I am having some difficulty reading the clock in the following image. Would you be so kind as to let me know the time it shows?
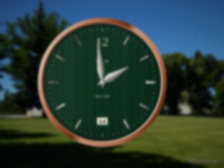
1:59
